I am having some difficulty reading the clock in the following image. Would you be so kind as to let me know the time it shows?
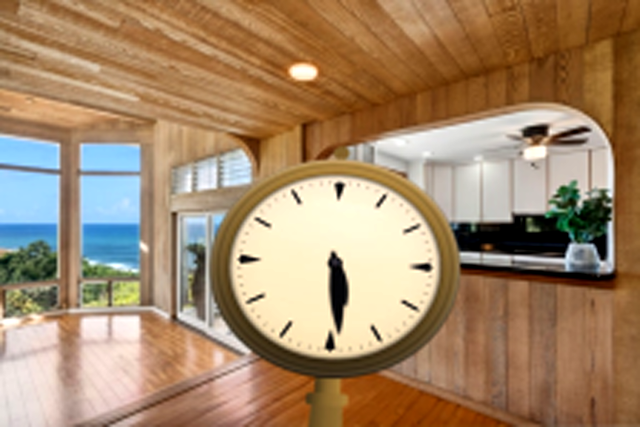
5:29
